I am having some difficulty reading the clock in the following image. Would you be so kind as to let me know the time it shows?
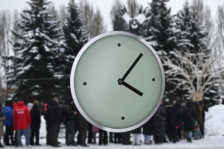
4:07
